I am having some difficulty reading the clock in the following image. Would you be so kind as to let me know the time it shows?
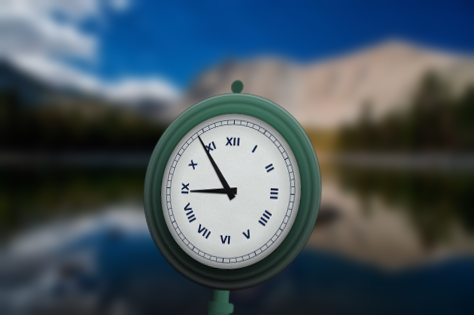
8:54
